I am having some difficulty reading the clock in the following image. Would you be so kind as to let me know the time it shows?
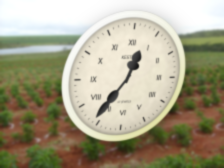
12:36
